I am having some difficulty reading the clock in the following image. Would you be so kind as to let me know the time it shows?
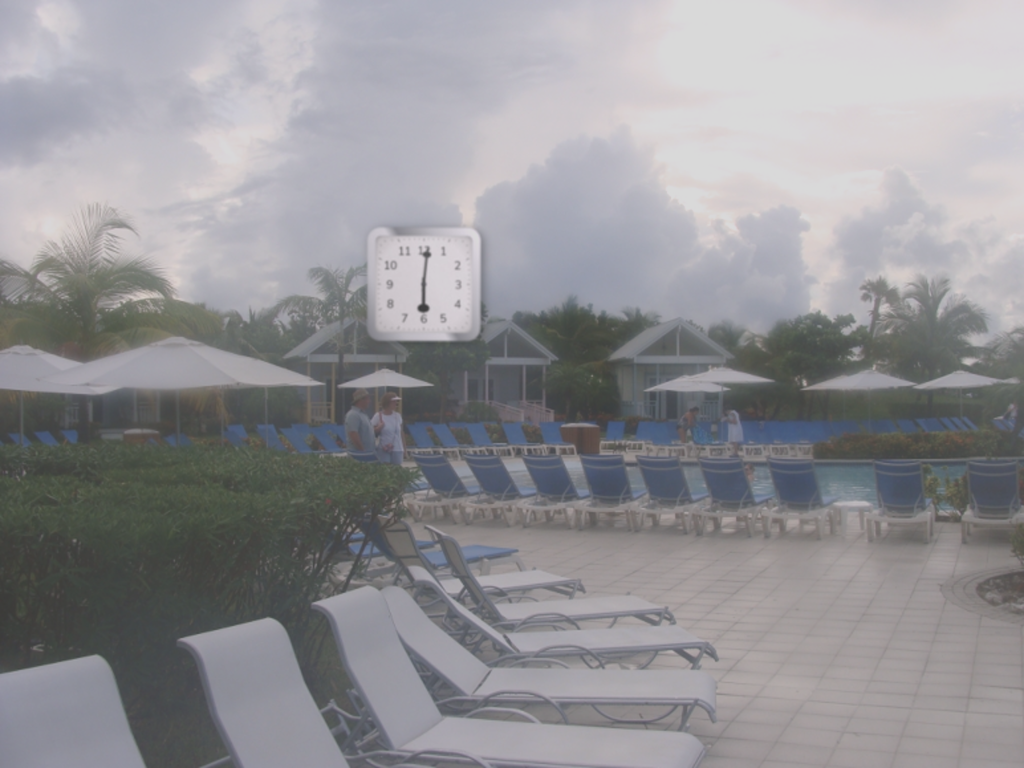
6:01
